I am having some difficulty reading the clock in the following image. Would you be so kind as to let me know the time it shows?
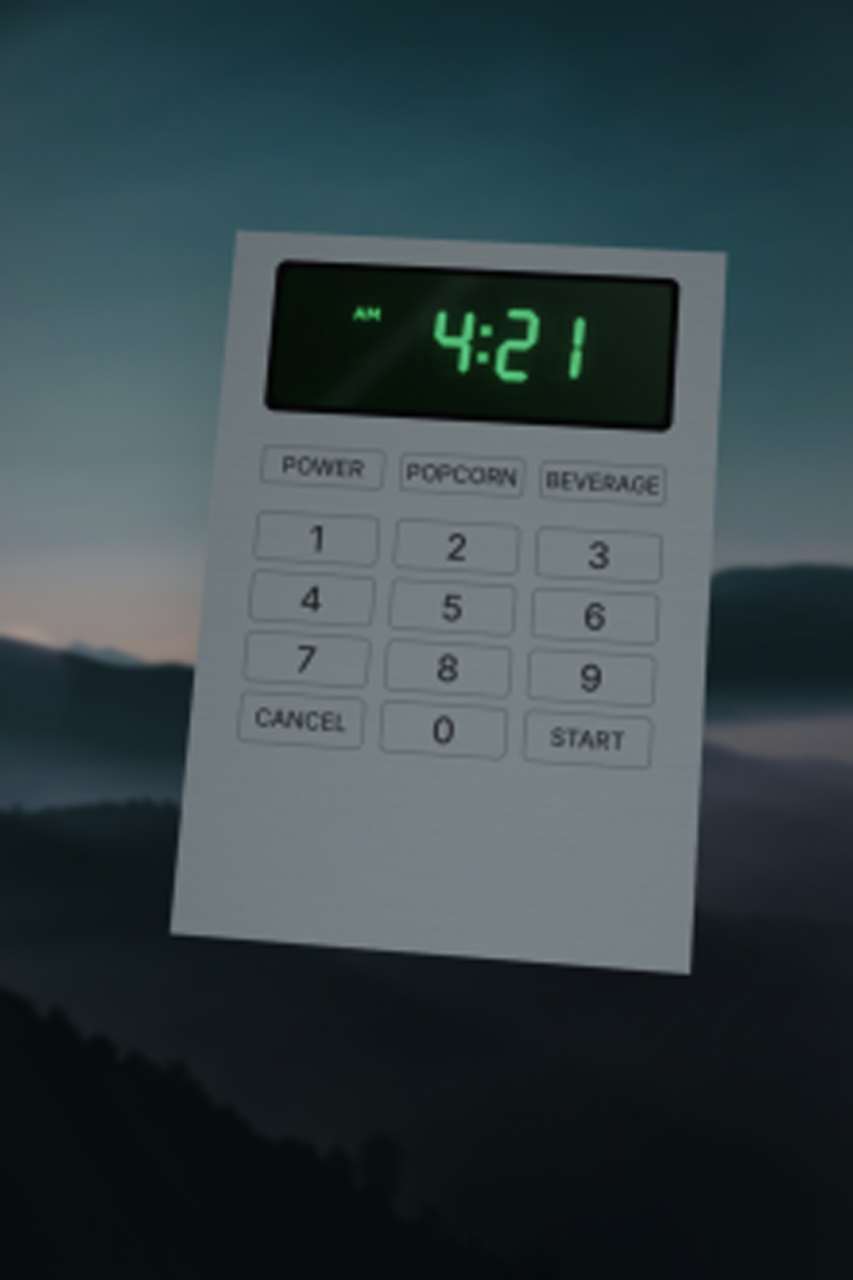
4:21
